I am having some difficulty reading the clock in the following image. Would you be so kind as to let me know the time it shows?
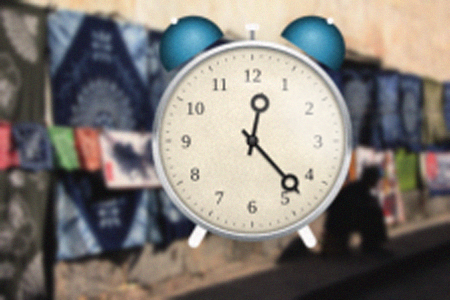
12:23
